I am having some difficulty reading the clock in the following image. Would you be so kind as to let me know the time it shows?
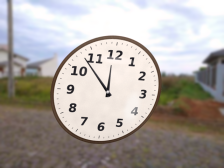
11:53
